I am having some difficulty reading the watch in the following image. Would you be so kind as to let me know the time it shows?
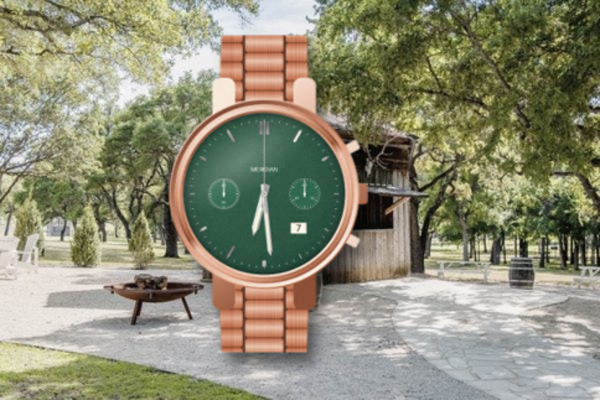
6:29
